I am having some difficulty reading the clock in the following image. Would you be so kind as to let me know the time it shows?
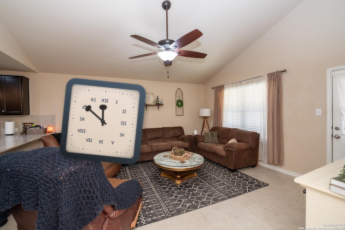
11:51
